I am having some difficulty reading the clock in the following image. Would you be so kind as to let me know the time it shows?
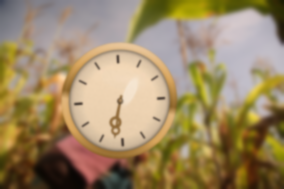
6:32
